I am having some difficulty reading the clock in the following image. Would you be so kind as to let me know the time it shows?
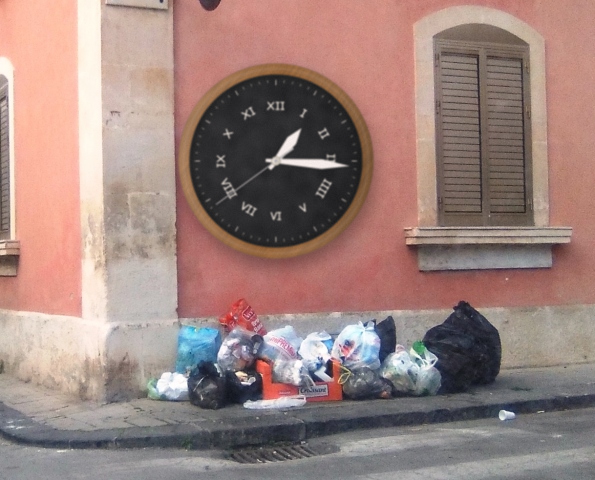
1:15:39
